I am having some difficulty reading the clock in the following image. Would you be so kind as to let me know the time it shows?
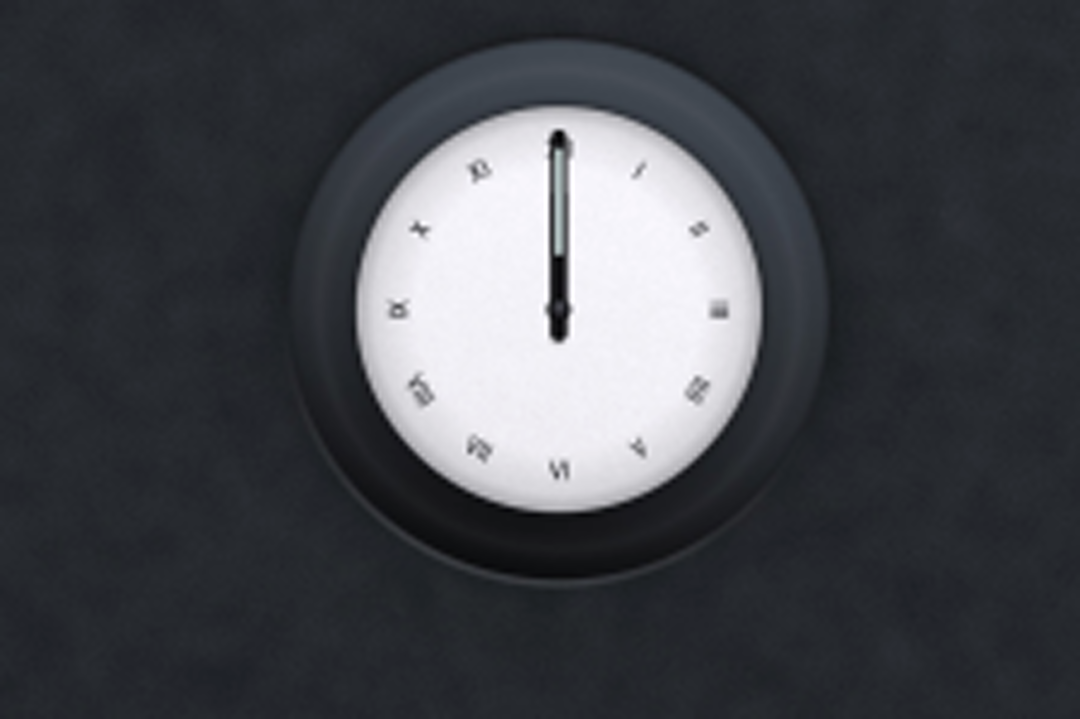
12:00
